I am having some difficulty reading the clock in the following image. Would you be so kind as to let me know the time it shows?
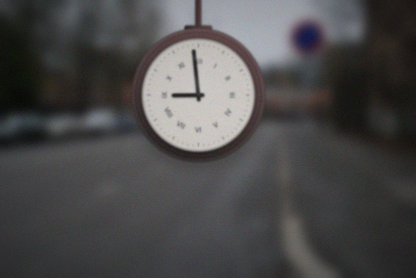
8:59
